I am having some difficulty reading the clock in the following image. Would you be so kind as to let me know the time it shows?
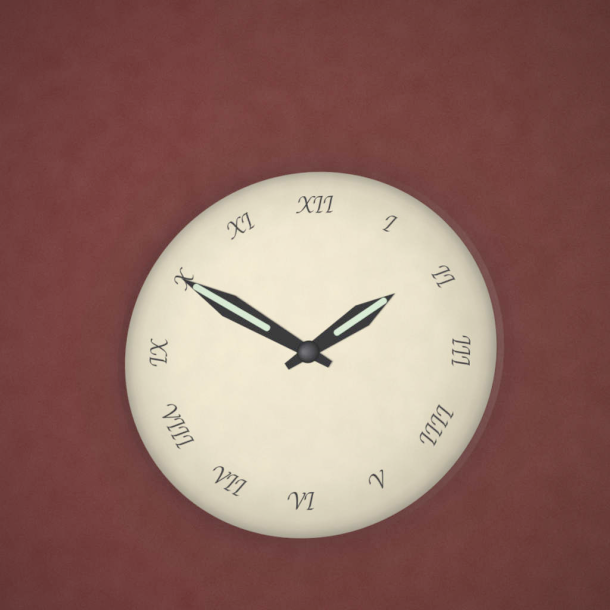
1:50
